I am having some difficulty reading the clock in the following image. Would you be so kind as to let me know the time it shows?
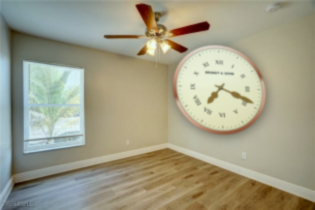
7:19
